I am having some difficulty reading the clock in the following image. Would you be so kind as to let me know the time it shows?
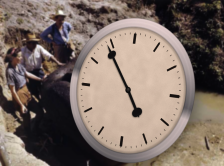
4:54
